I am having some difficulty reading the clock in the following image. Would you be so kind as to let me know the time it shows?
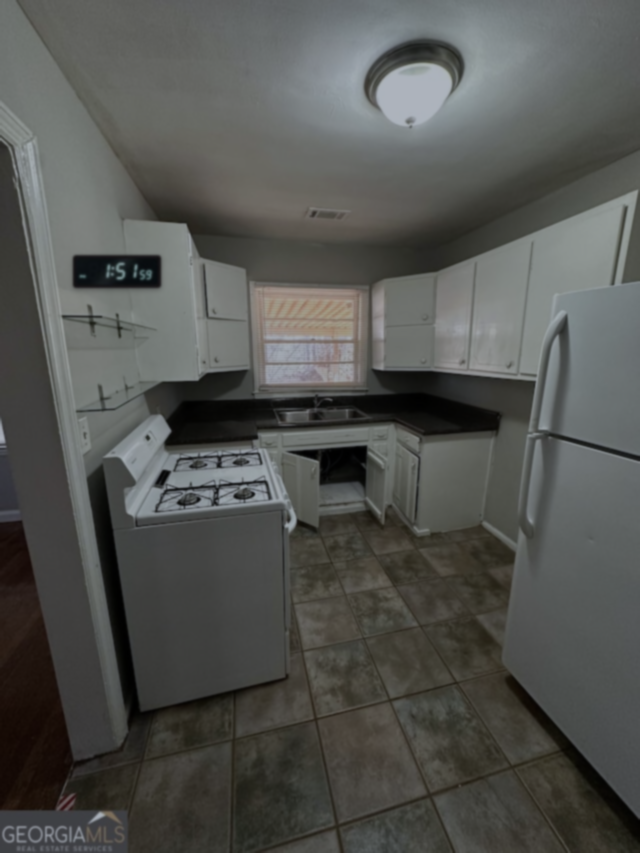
1:51
